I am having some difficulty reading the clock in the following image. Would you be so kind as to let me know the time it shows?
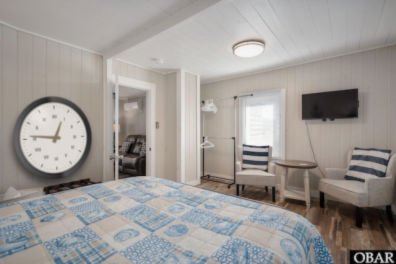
12:46
